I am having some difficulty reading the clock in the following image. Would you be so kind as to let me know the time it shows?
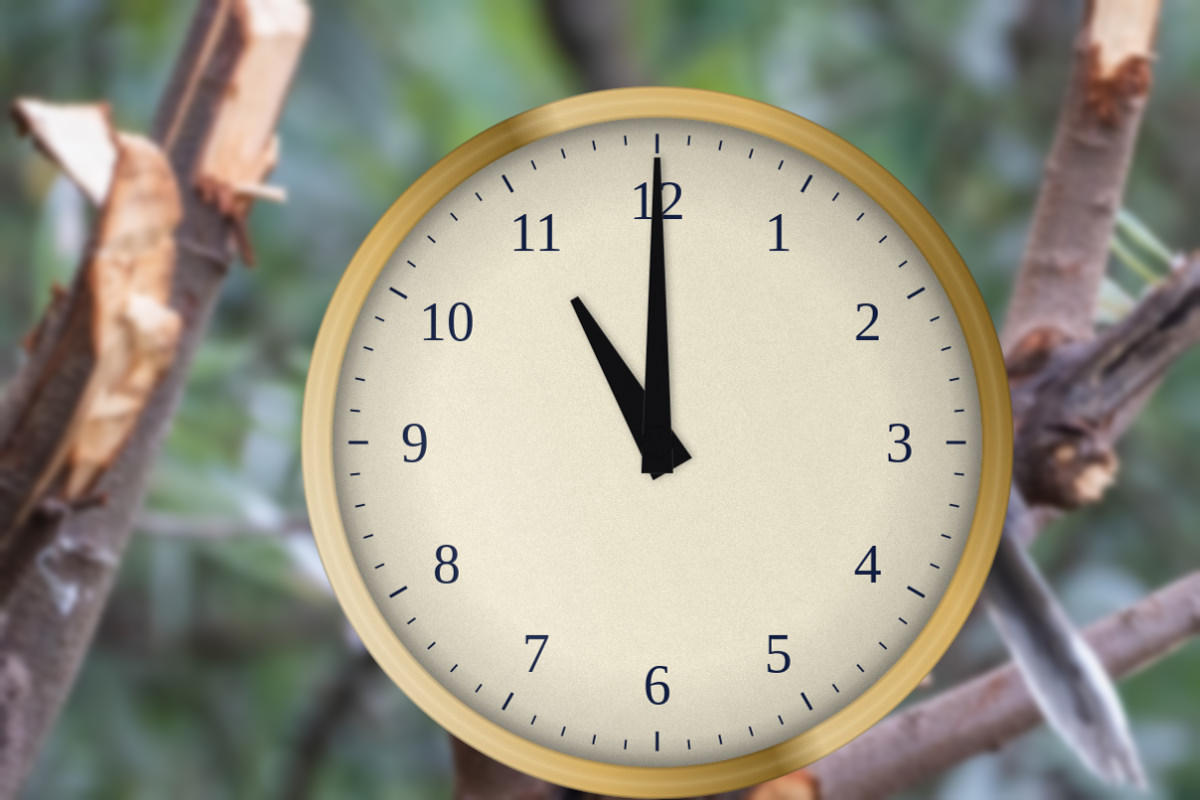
11:00
